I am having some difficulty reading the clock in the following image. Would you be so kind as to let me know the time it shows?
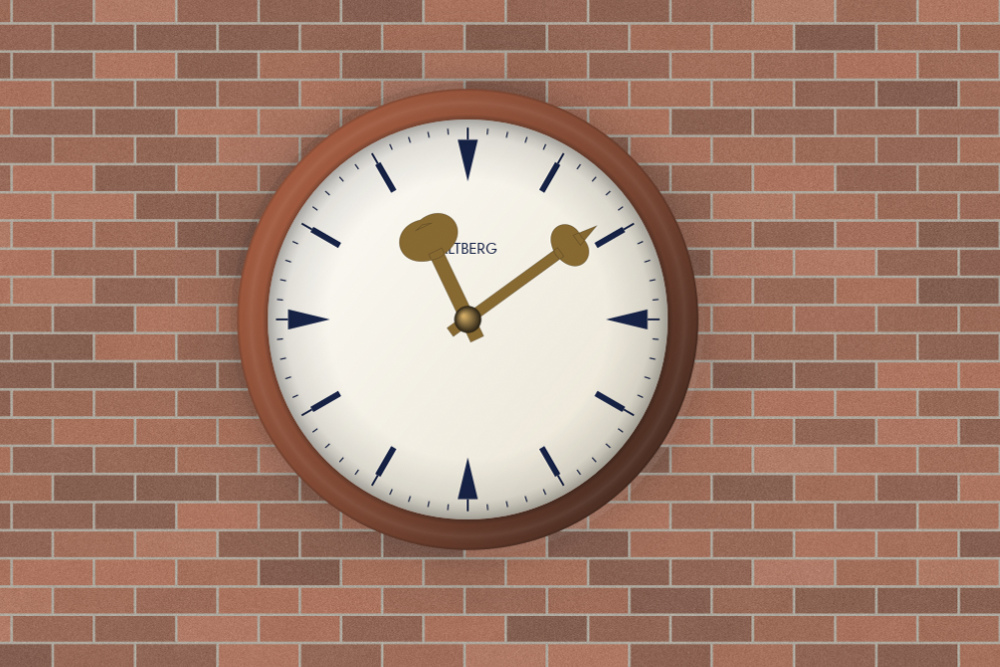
11:09
